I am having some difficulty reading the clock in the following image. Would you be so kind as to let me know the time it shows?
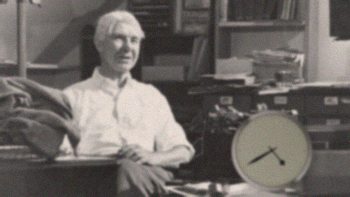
4:40
